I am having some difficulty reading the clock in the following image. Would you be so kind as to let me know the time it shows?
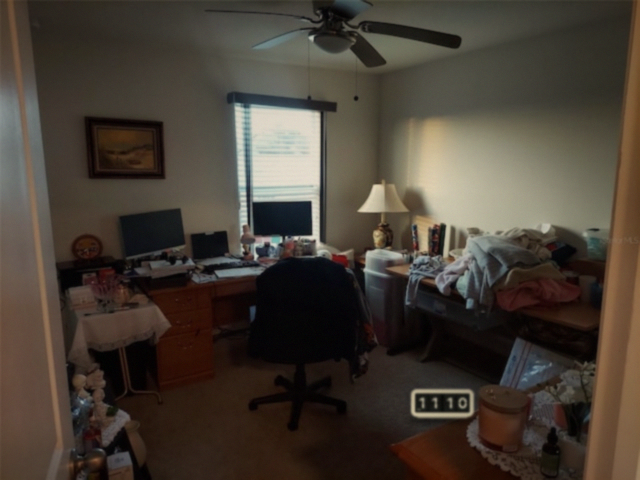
11:10
